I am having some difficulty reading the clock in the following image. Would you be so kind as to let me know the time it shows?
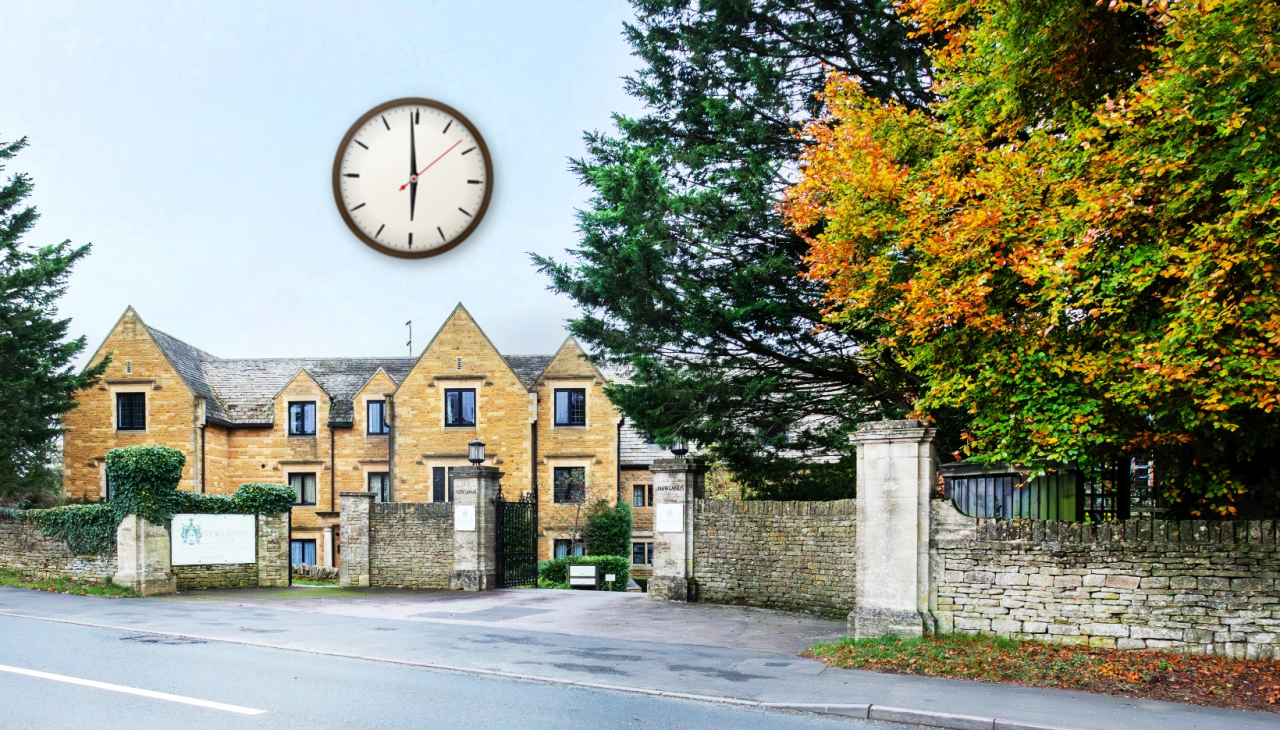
5:59:08
